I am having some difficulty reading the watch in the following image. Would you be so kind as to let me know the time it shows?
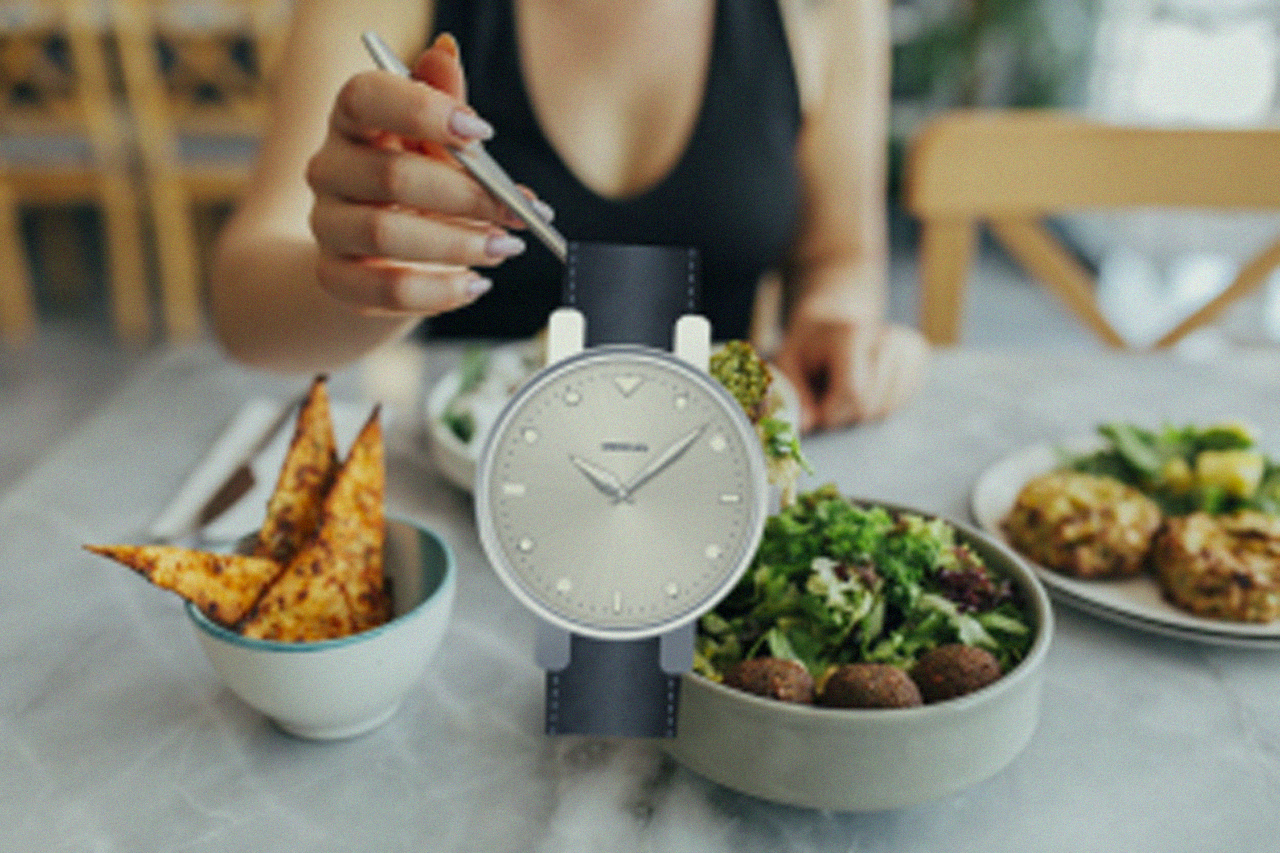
10:08
